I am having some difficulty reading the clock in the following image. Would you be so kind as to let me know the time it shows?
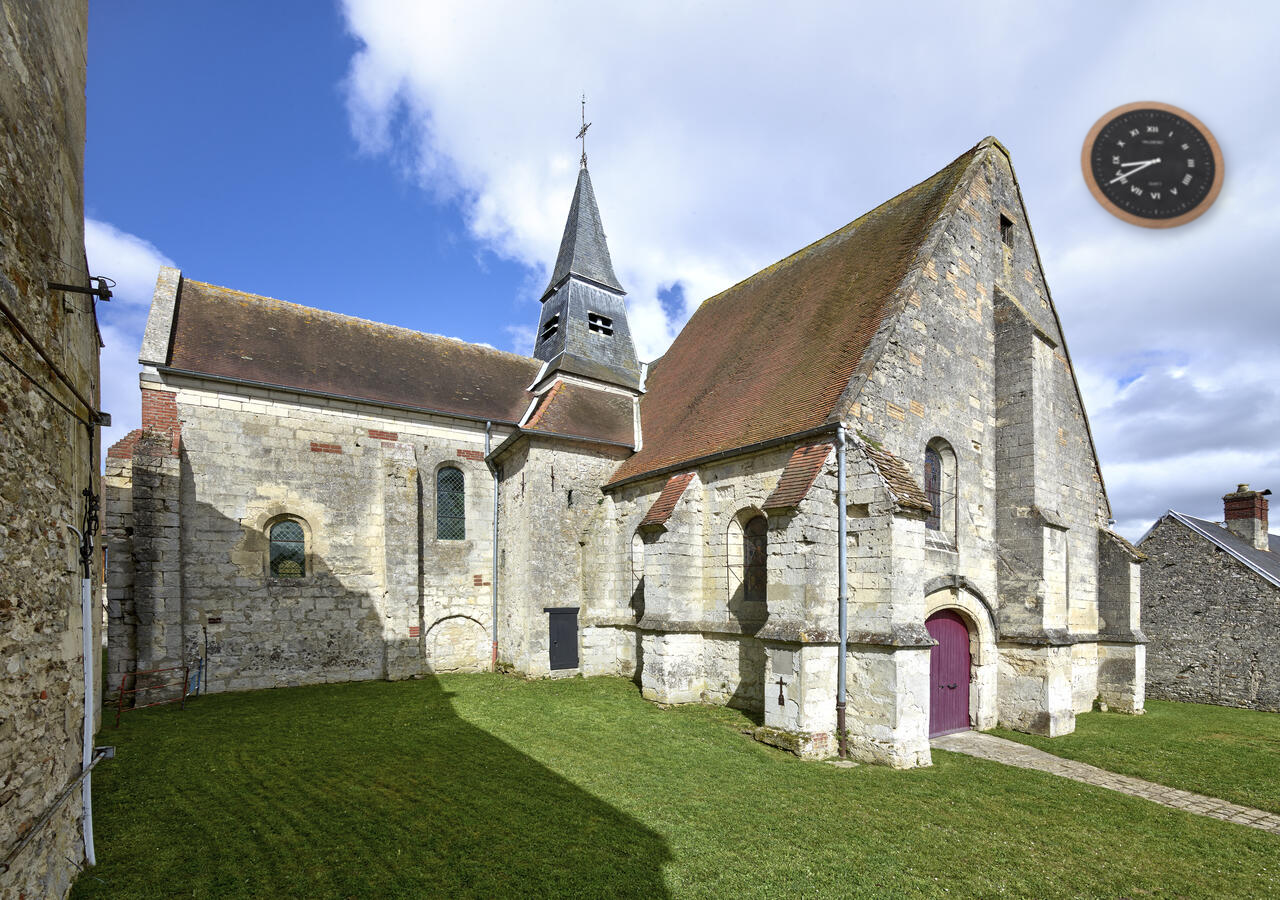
8:40
